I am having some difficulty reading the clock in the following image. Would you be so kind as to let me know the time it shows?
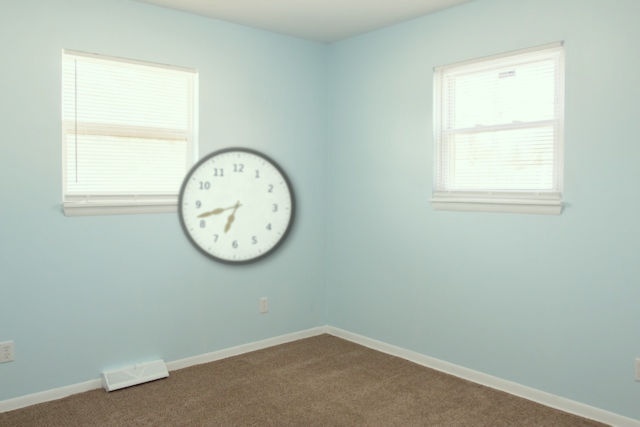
6:42
